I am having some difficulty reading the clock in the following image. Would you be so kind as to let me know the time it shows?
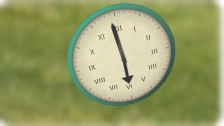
5:59
